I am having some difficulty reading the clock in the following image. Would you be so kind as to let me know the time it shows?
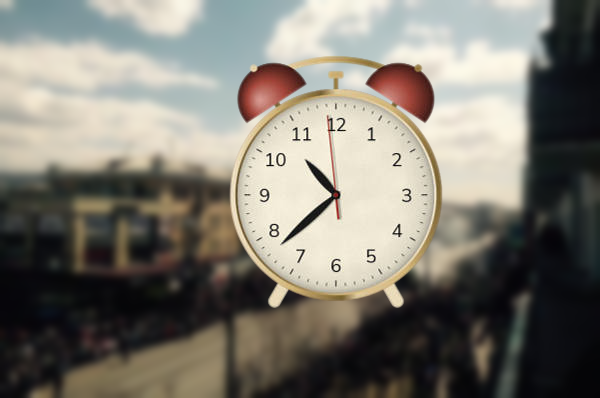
10:37:59
